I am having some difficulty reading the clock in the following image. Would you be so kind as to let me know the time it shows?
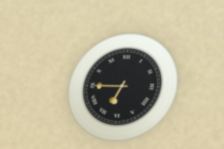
6:45
